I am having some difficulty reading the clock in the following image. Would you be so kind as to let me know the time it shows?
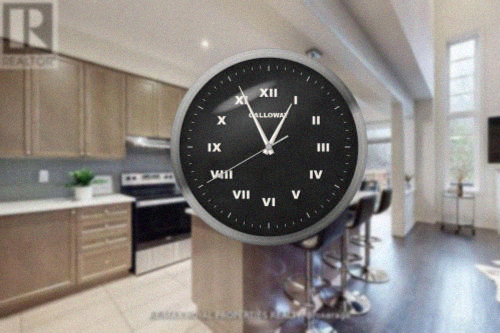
12:55:40
